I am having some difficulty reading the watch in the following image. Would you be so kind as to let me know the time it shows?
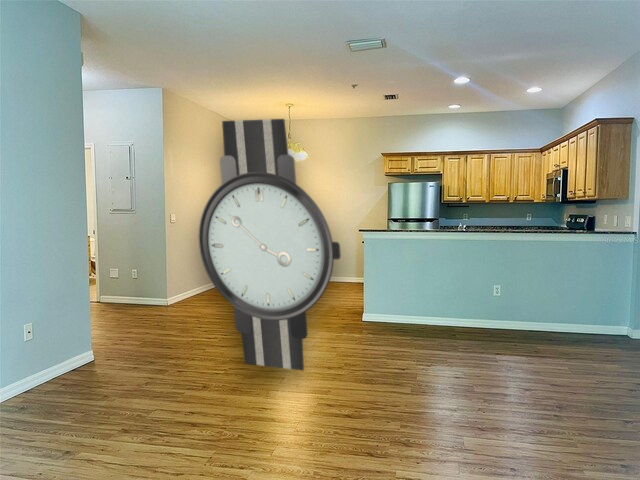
3:52
